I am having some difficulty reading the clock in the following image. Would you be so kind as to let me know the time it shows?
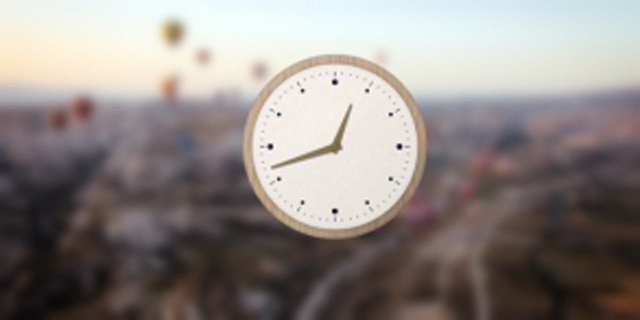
12:42
